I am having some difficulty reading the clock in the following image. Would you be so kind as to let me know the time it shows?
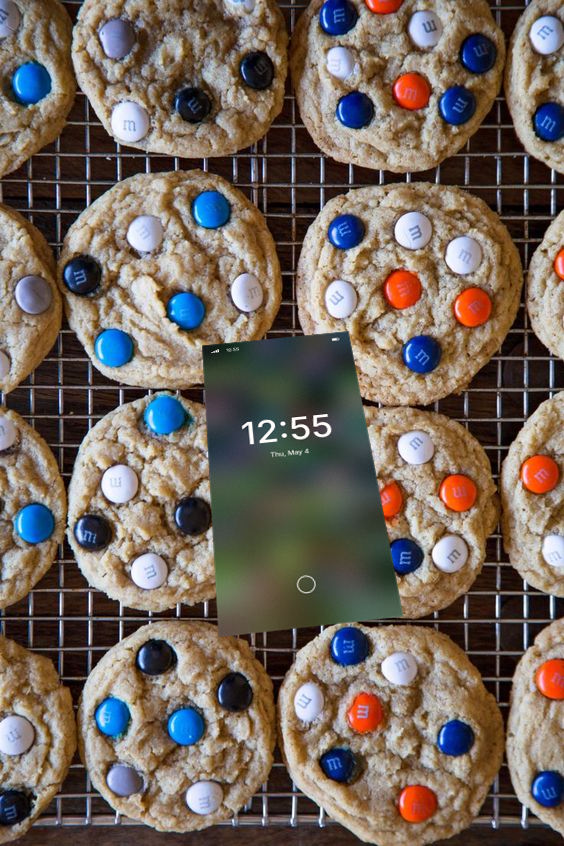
12:55
